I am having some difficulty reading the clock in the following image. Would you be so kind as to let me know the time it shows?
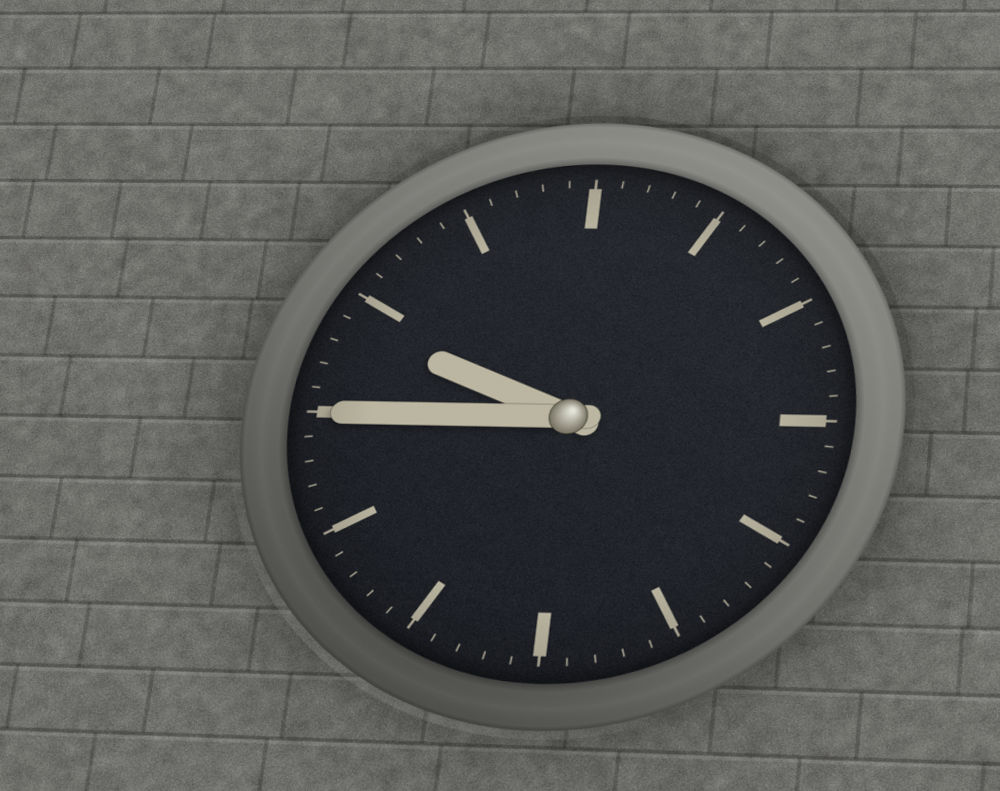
9:45
